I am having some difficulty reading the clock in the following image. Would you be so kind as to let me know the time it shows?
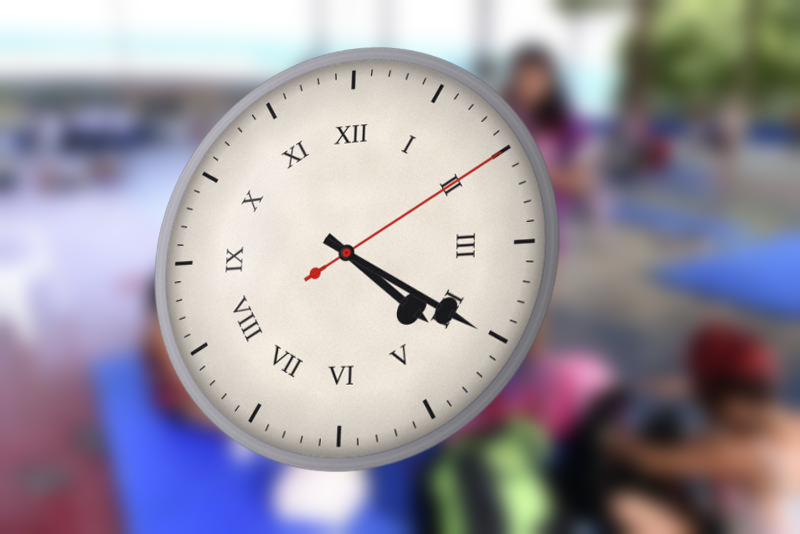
4:20:10
